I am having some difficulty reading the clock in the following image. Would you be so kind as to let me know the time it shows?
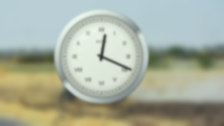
12:19
